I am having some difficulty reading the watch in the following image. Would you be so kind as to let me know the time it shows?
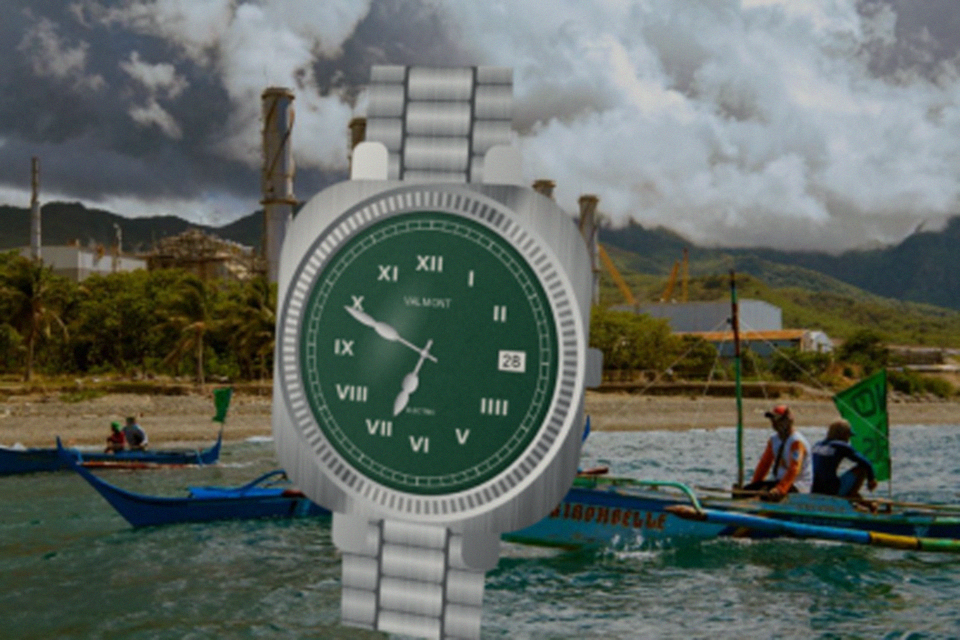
6:49
